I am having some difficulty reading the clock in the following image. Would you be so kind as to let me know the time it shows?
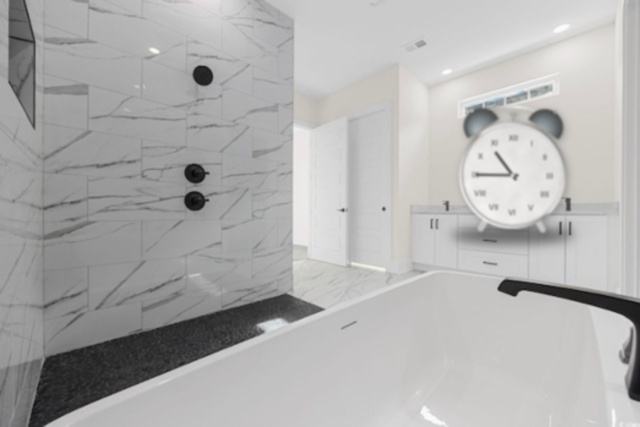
10:45
